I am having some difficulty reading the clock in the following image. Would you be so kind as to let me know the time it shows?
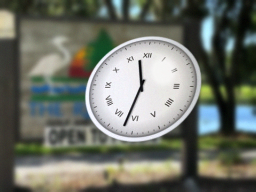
11:32
